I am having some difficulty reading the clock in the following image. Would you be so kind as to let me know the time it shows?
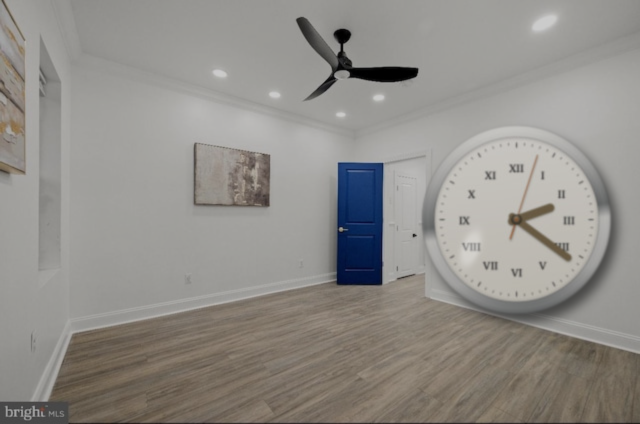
2:21:03
